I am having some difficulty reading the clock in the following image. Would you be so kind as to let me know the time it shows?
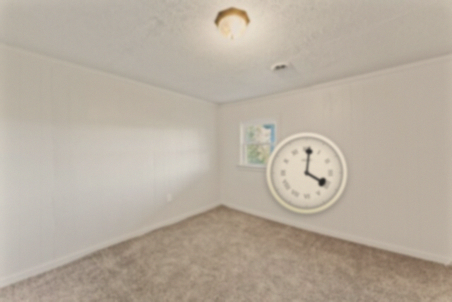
4:01
